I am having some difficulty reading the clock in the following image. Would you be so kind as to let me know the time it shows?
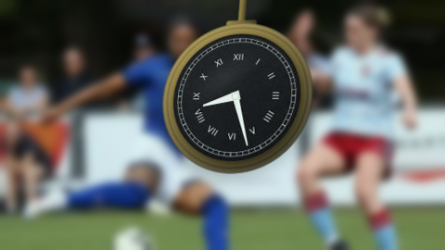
8:27
